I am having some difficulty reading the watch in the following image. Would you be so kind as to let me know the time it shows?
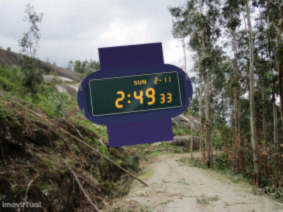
2:49:33
